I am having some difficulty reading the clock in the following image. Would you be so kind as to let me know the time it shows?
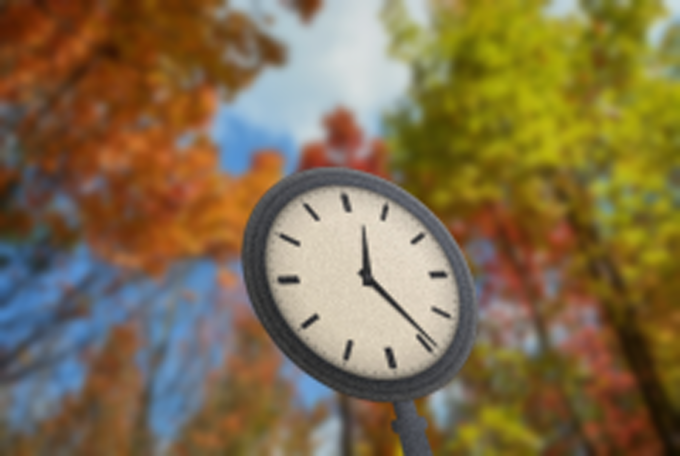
12:24
